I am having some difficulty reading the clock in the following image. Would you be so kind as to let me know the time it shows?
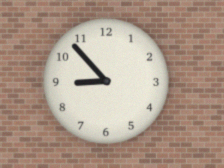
8:53
